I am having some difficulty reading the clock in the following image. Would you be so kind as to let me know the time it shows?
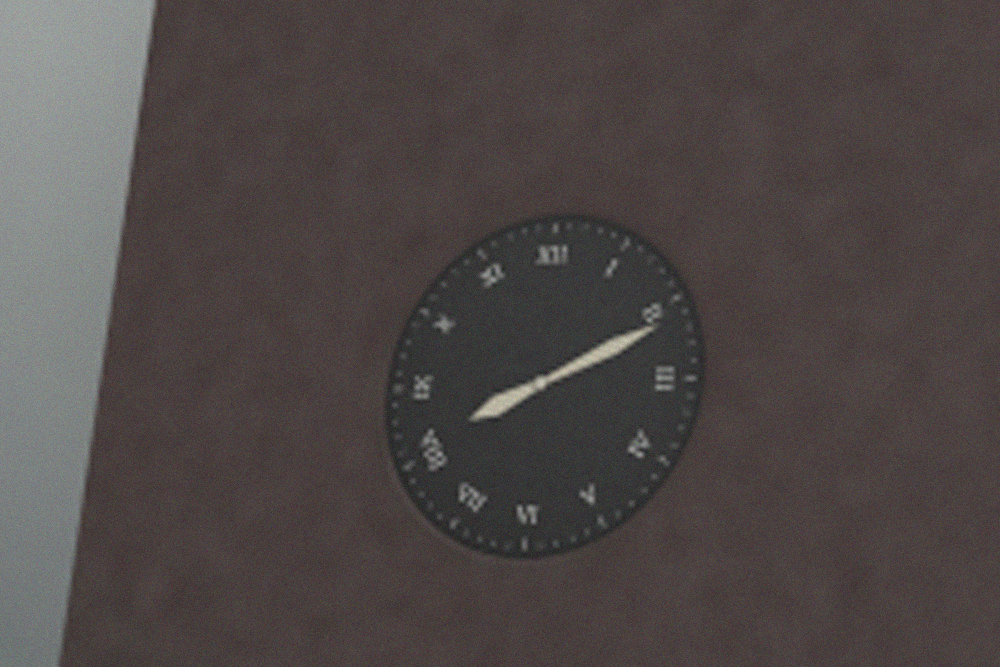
8:11
